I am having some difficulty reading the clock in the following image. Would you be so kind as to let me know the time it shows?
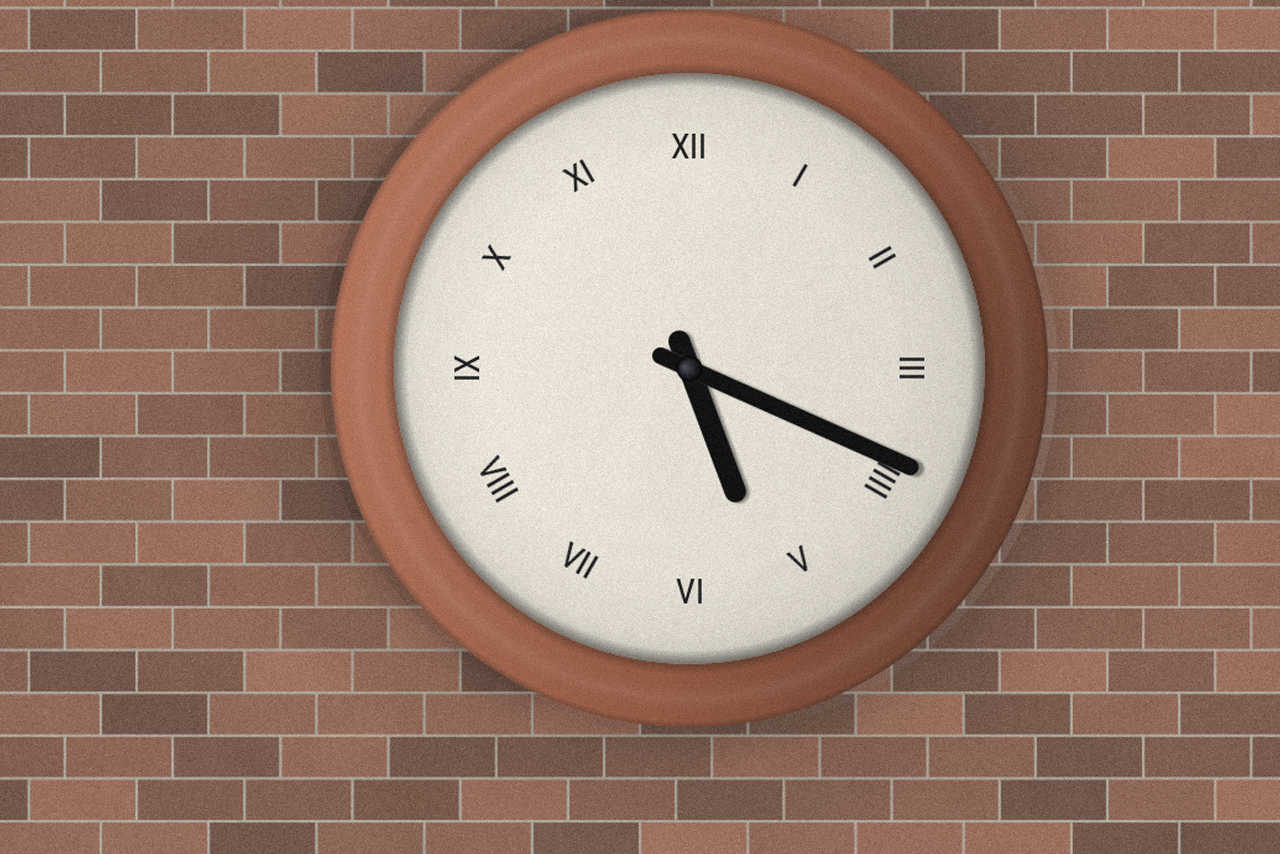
5:19
